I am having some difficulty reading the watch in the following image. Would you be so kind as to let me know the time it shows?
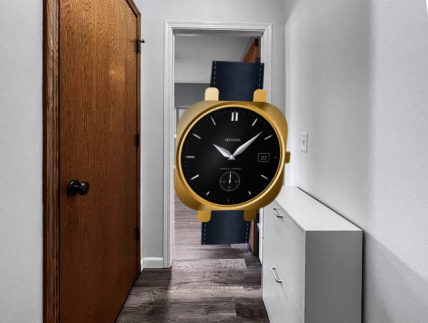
10:08
